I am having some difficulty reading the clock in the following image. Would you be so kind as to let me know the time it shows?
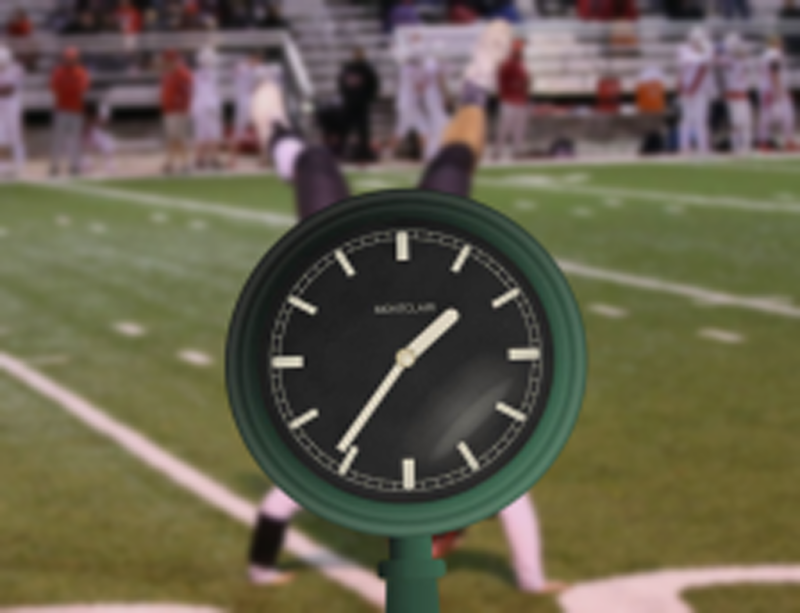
1:36
